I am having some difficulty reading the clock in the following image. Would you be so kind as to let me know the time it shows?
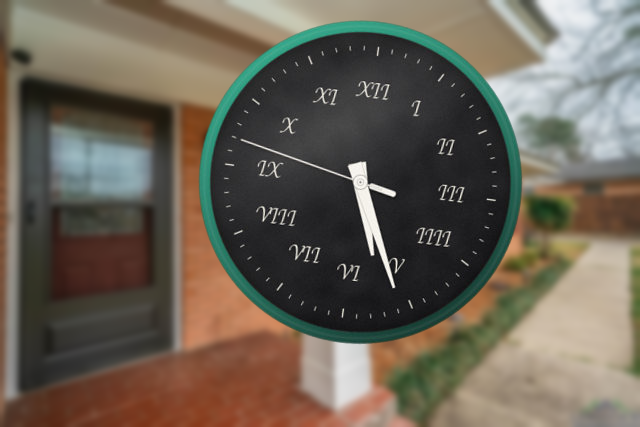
5:25:47
